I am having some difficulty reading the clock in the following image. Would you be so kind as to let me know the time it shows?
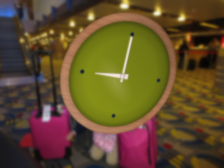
9:00
